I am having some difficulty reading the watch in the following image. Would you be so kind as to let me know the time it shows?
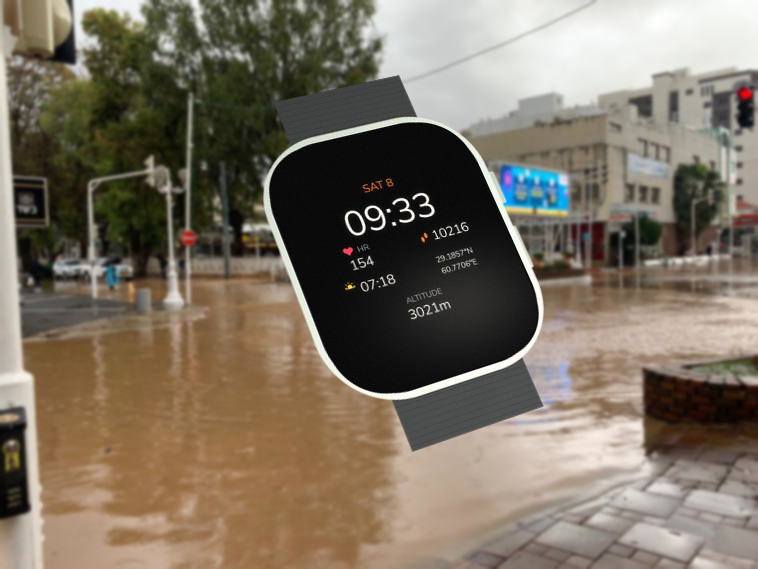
9:33
